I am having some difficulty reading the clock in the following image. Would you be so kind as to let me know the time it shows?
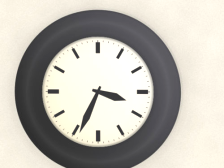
3:34
